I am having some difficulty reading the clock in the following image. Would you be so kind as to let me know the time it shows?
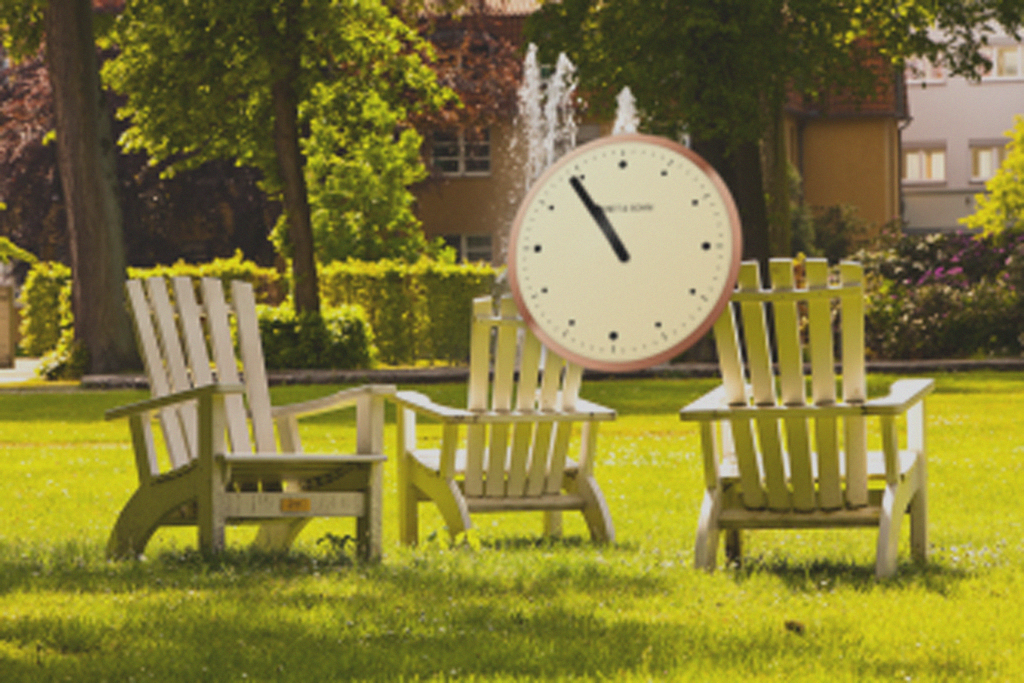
10:54
